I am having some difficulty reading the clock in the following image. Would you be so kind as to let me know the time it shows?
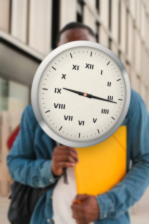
9:16
